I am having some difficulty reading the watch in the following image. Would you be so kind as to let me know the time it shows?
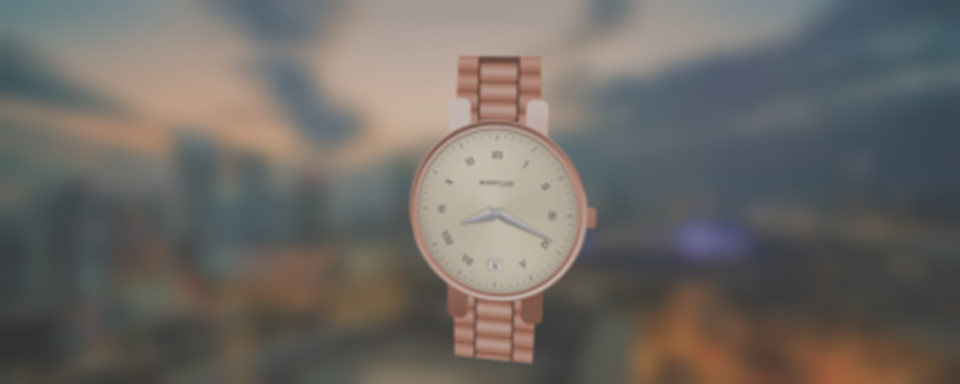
8:19
